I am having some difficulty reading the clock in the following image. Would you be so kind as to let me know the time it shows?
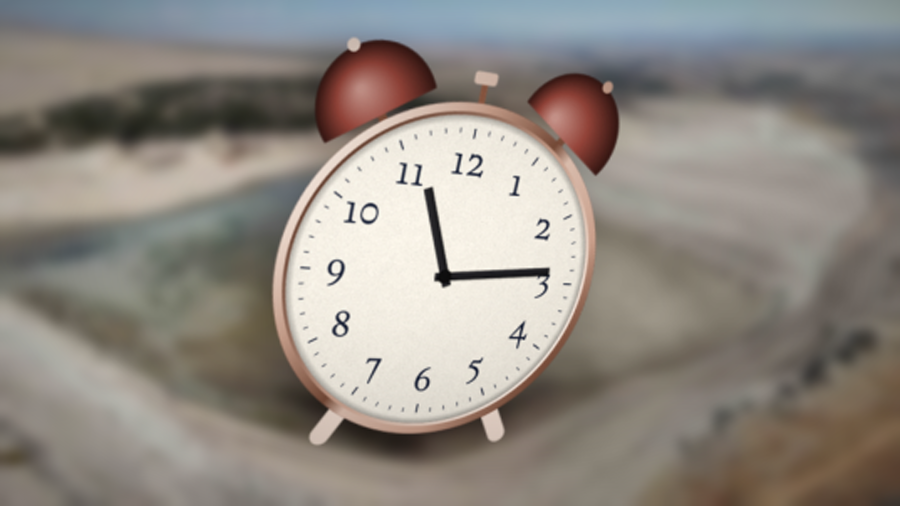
11:14
